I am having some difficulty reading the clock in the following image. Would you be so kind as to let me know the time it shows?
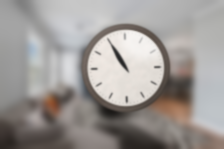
10:55
